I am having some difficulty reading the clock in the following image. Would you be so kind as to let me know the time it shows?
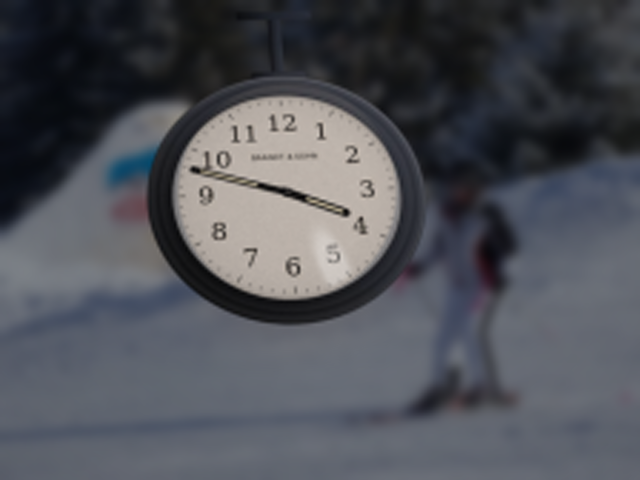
3:48
